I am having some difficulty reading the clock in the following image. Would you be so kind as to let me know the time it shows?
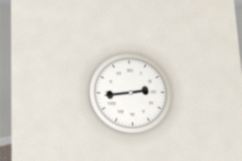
2:44
